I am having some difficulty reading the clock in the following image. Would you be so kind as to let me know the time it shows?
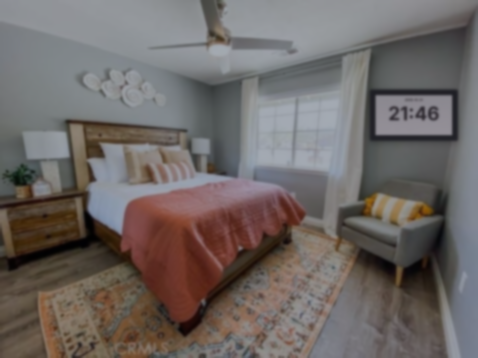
21:46
